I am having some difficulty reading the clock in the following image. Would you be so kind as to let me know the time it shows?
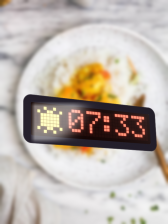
7:33
